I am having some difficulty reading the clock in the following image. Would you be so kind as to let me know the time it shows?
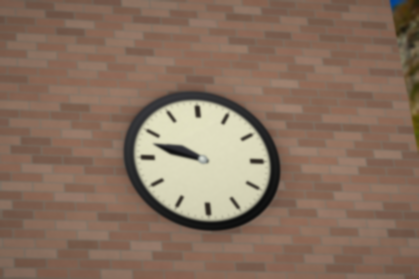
9:48
